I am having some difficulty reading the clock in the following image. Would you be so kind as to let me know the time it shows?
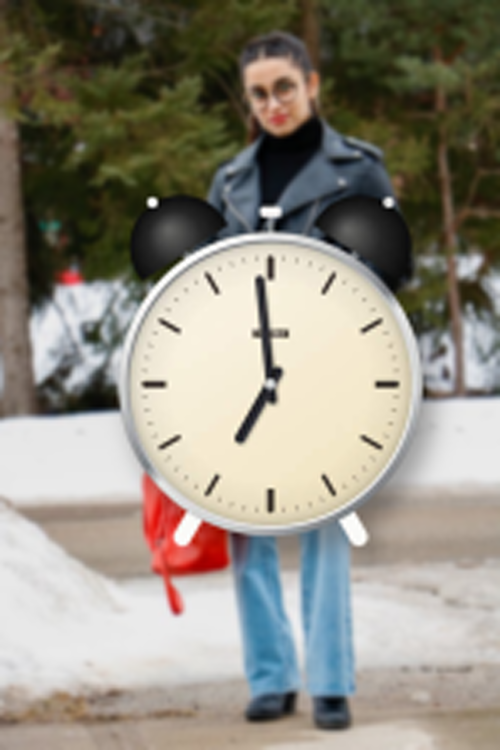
6:59
